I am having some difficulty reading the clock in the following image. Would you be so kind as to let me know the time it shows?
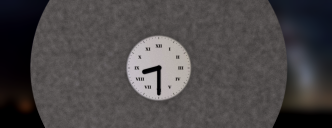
8:30
